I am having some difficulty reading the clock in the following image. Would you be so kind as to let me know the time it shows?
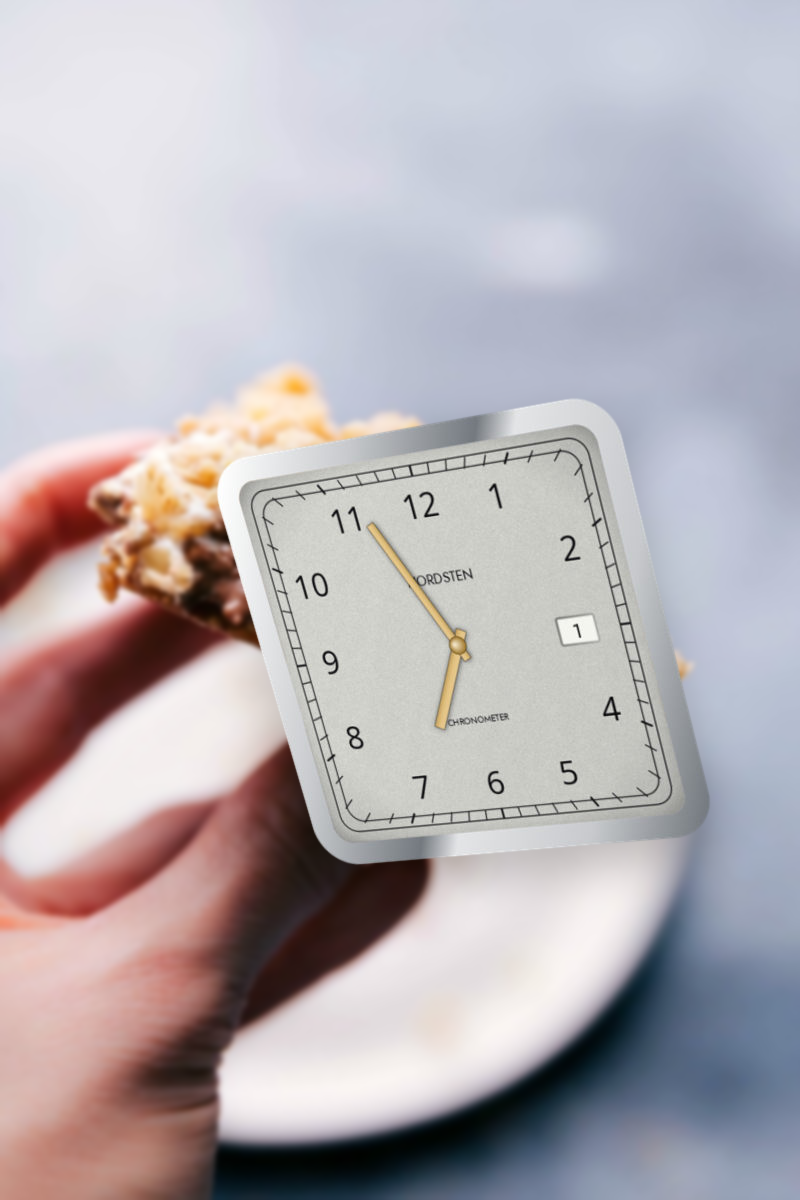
6:56
